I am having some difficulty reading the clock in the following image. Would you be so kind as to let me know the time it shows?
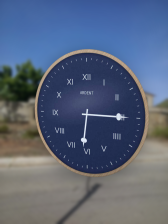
6:15
